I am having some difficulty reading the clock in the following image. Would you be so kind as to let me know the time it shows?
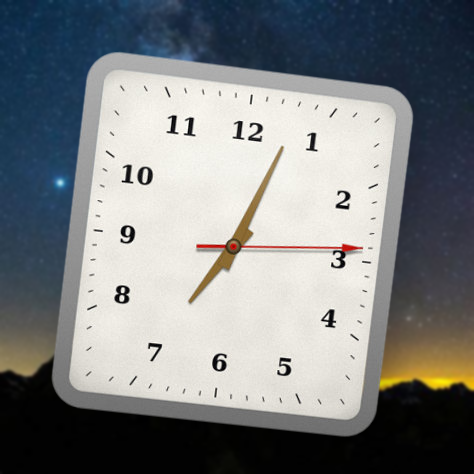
7:03:14
